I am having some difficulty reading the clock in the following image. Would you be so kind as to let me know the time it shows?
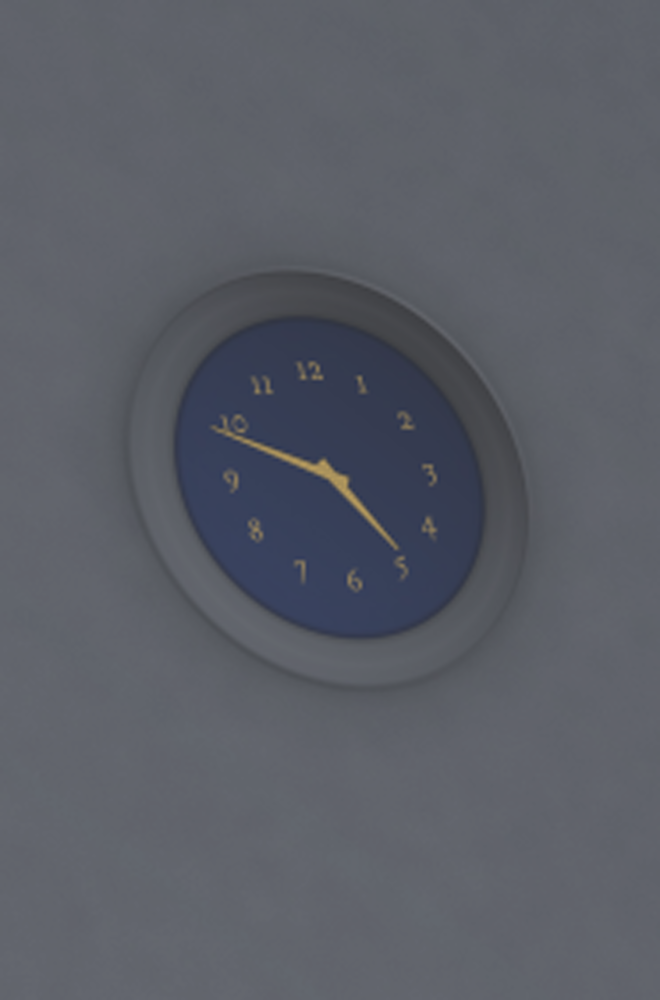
4:49
